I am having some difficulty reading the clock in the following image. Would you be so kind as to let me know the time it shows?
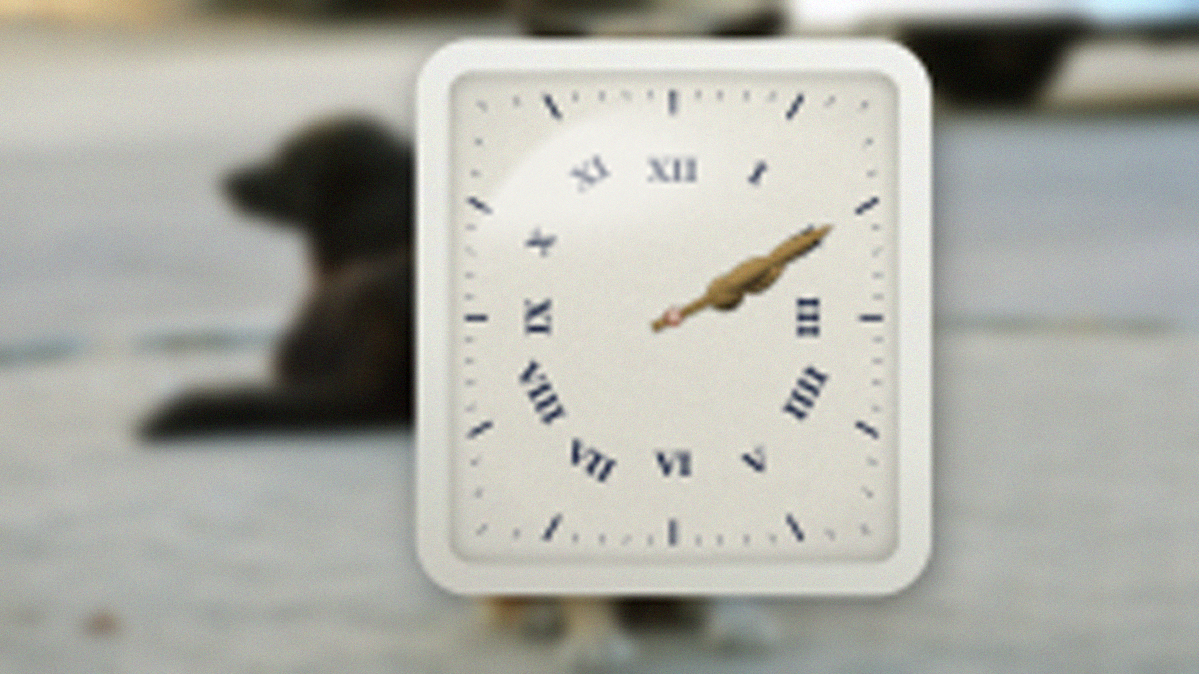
2:10
